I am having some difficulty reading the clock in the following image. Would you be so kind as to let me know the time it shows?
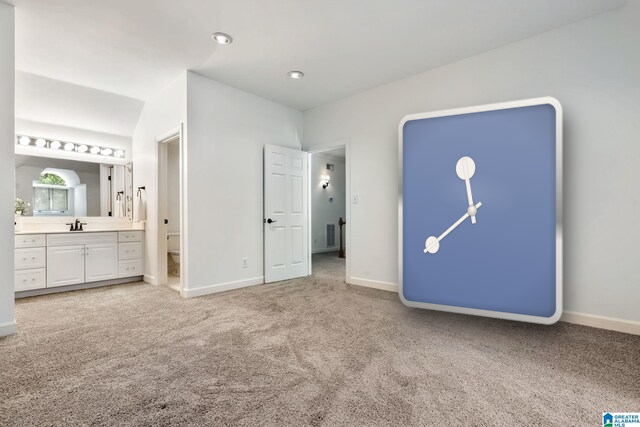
11:39
